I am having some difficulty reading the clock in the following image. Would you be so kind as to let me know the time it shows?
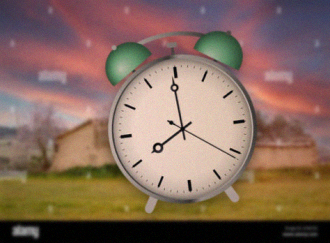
7:59:21
